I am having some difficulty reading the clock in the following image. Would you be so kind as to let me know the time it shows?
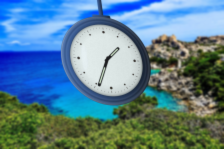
1:34
